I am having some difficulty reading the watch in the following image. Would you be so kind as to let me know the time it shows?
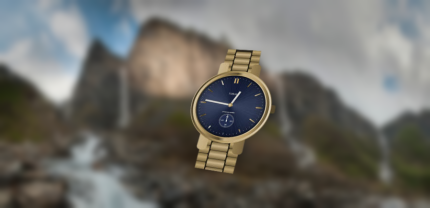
12:46
